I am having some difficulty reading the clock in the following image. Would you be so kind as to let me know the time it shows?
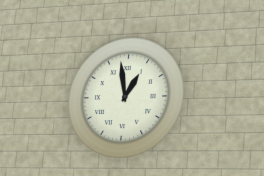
12:58
